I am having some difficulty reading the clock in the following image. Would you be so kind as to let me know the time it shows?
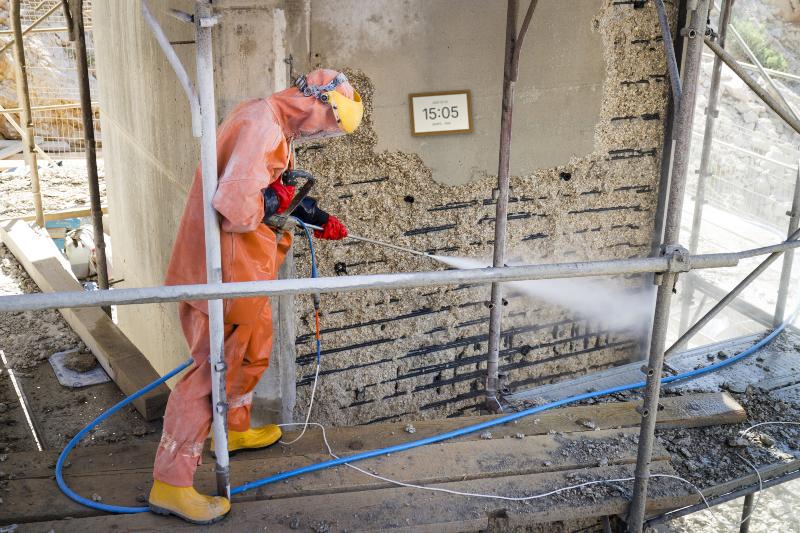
15:05
